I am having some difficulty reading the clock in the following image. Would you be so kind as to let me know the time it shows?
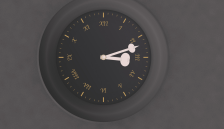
3:12
